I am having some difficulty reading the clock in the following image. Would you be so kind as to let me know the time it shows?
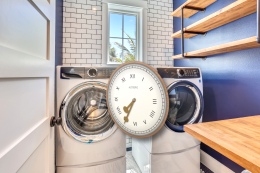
7:35
